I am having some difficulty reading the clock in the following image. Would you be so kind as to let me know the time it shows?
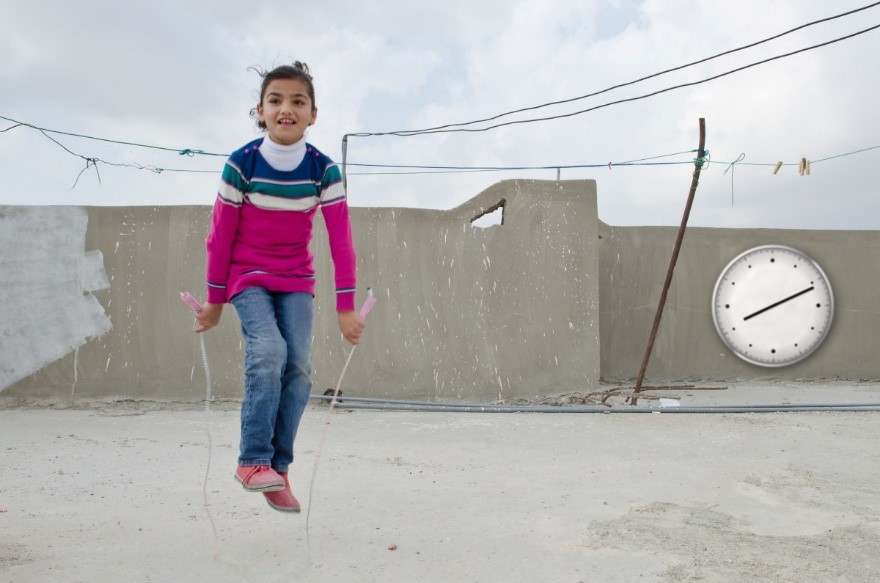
8:11
